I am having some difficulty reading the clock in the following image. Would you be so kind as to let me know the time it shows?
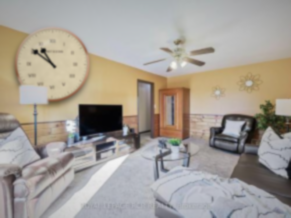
10:51
